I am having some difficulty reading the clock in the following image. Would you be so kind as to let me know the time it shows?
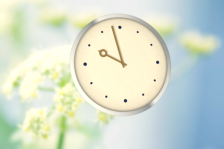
9:58
